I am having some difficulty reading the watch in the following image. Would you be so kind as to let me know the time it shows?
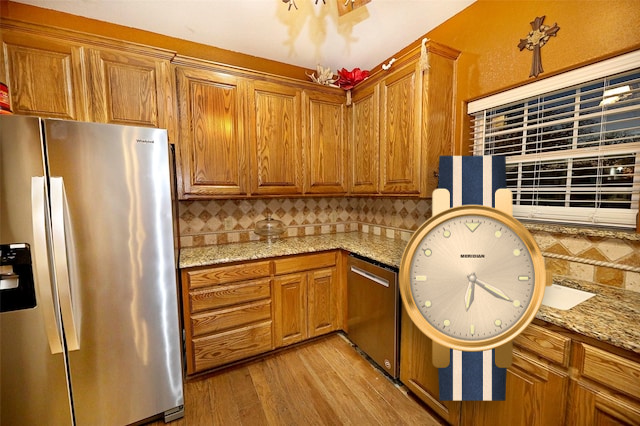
6:20
